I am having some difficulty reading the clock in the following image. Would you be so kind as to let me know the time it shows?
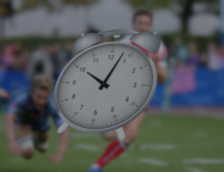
10:03
